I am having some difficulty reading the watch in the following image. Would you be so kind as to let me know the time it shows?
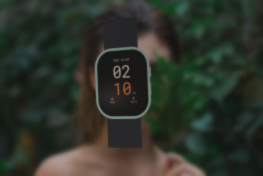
2:10
